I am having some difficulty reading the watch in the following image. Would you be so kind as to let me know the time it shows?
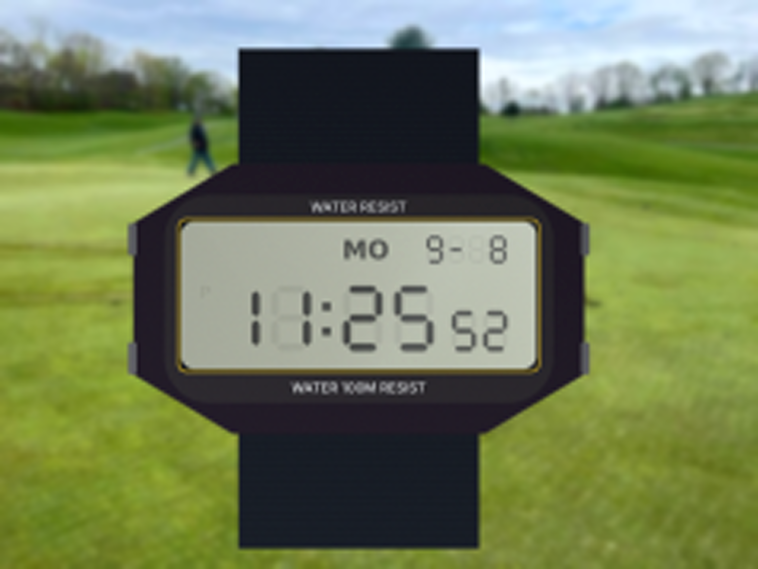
11:25:52
